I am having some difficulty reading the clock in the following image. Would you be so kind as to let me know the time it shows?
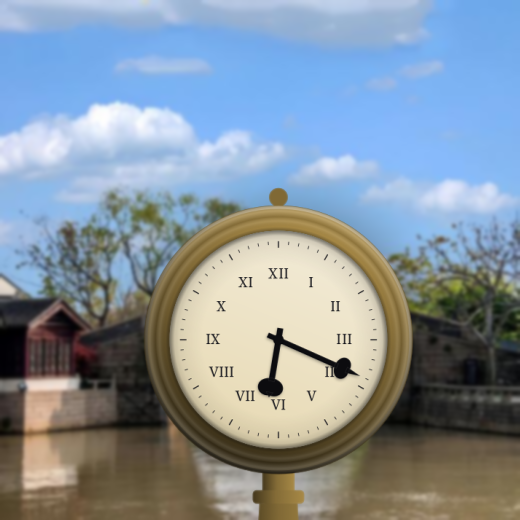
6:19
